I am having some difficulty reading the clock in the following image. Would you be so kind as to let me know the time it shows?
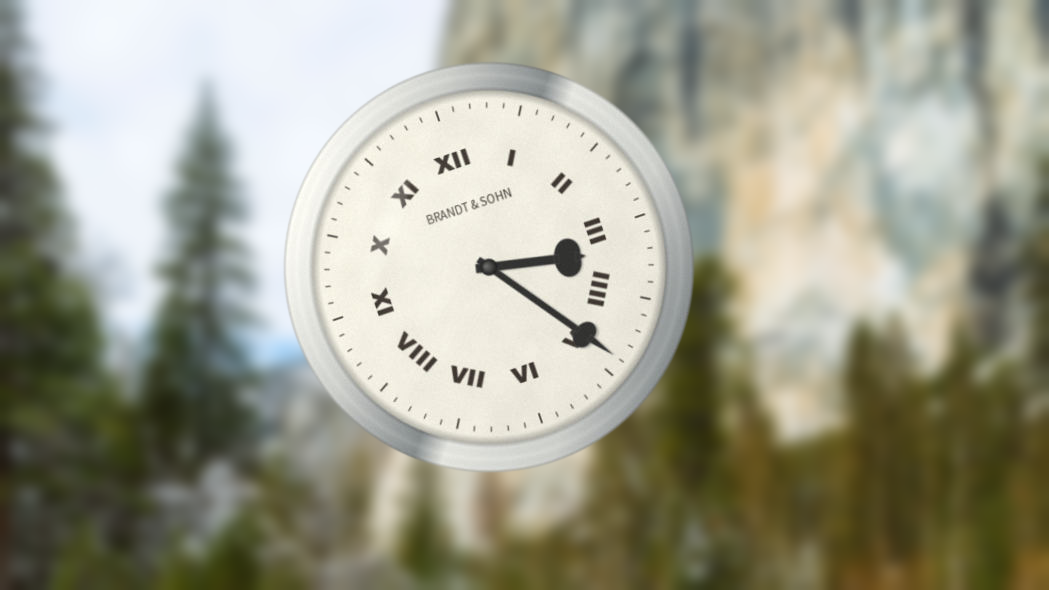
3:24
